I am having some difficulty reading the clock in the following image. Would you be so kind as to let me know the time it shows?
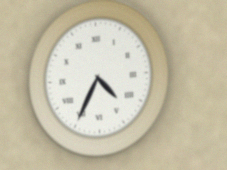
4:35
